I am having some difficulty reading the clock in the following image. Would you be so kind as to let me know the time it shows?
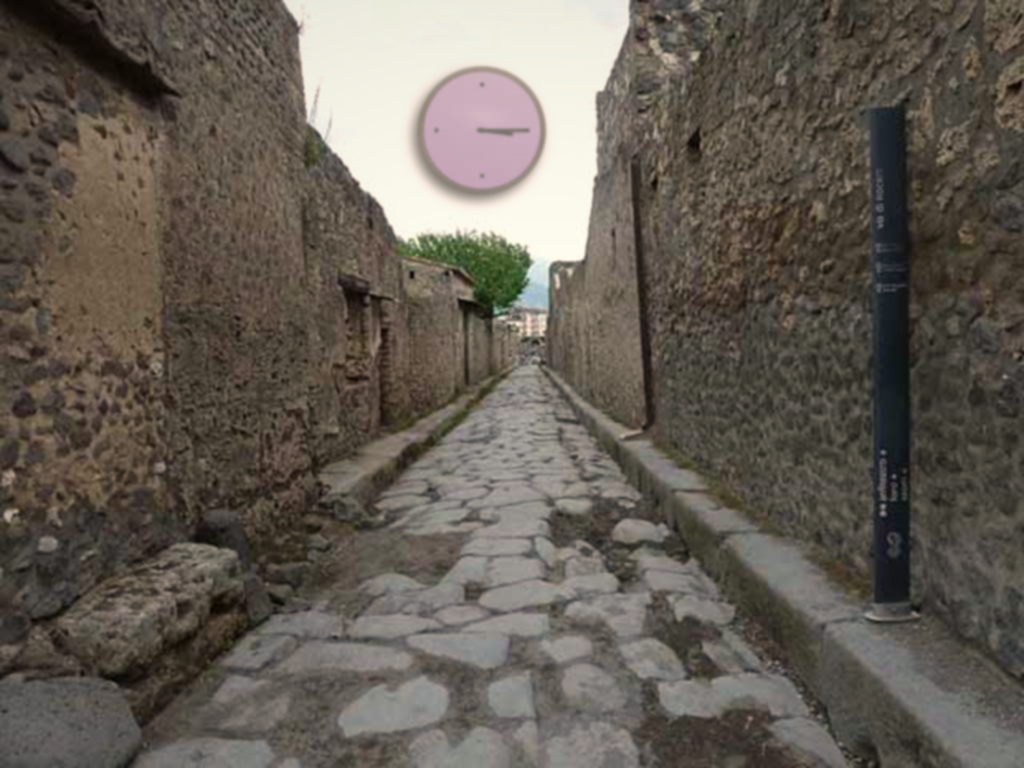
3:15
